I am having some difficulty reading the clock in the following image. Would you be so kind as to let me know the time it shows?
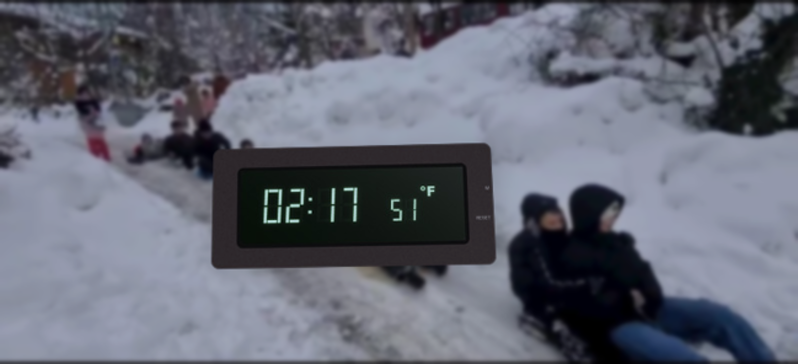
2:17
